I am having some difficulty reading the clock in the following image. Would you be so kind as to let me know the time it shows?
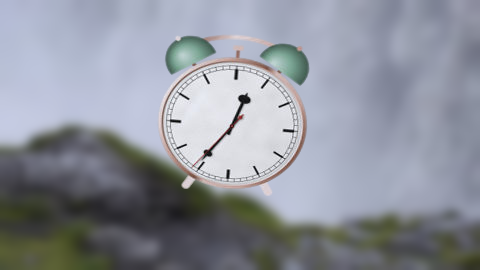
12:35:36
